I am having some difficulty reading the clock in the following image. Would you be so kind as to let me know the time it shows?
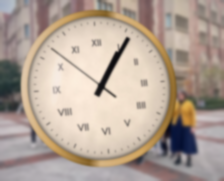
1:05:52
